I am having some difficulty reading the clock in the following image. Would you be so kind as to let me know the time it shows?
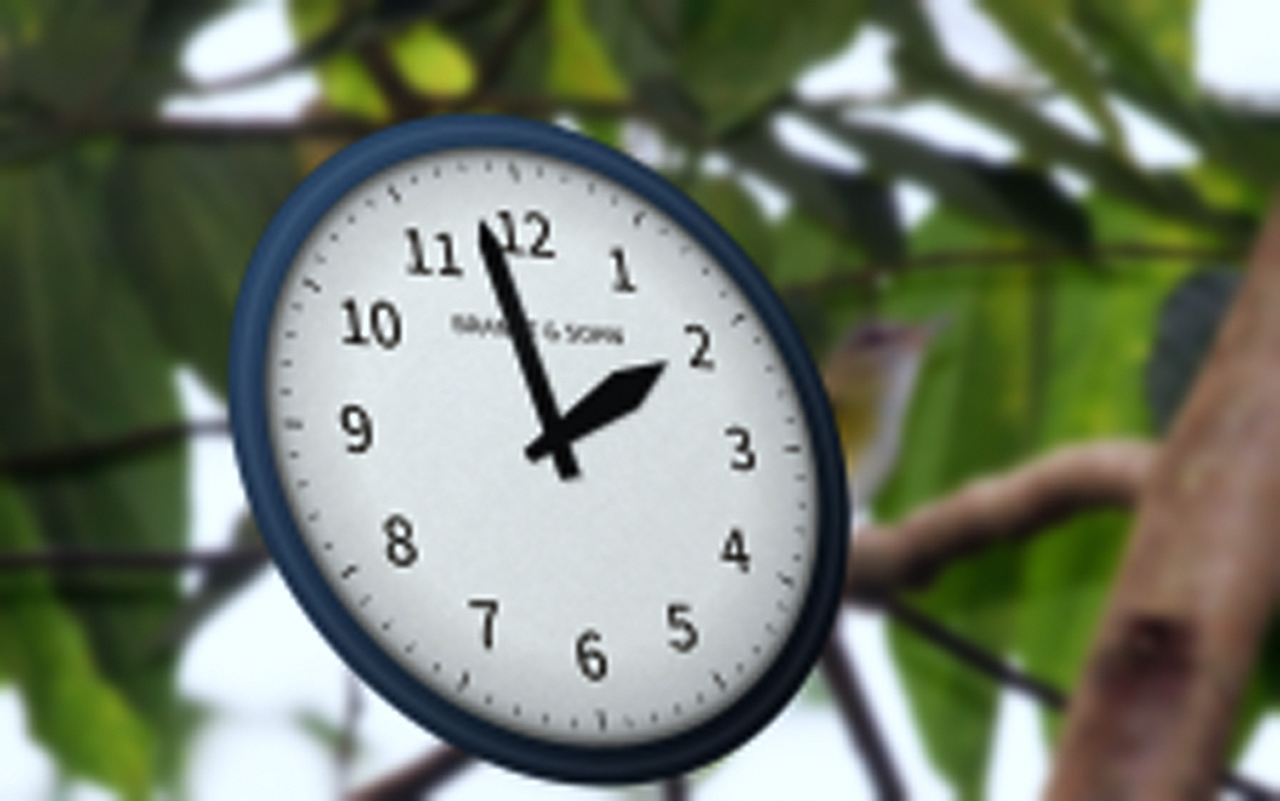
1:58
